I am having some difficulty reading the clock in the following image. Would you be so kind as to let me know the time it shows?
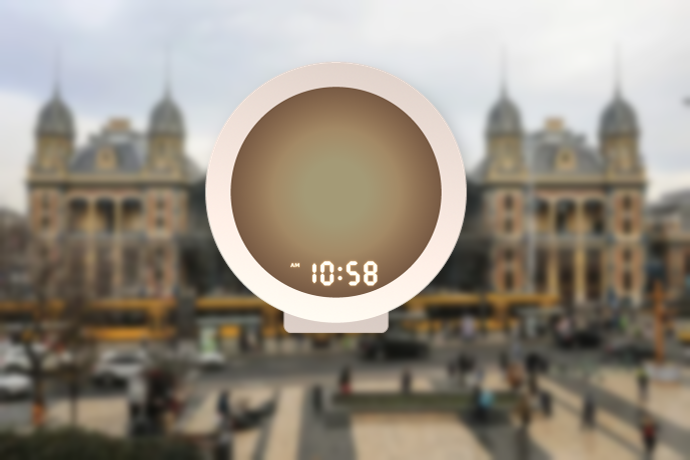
10:58
